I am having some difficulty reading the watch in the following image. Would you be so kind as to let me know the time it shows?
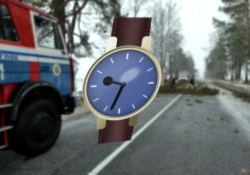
9:33
